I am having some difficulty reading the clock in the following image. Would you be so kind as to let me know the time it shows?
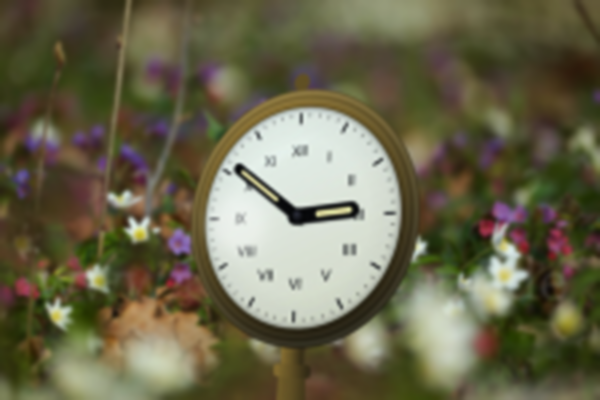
2:51
